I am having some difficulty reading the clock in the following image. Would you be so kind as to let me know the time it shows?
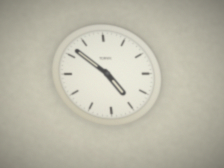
4:52
